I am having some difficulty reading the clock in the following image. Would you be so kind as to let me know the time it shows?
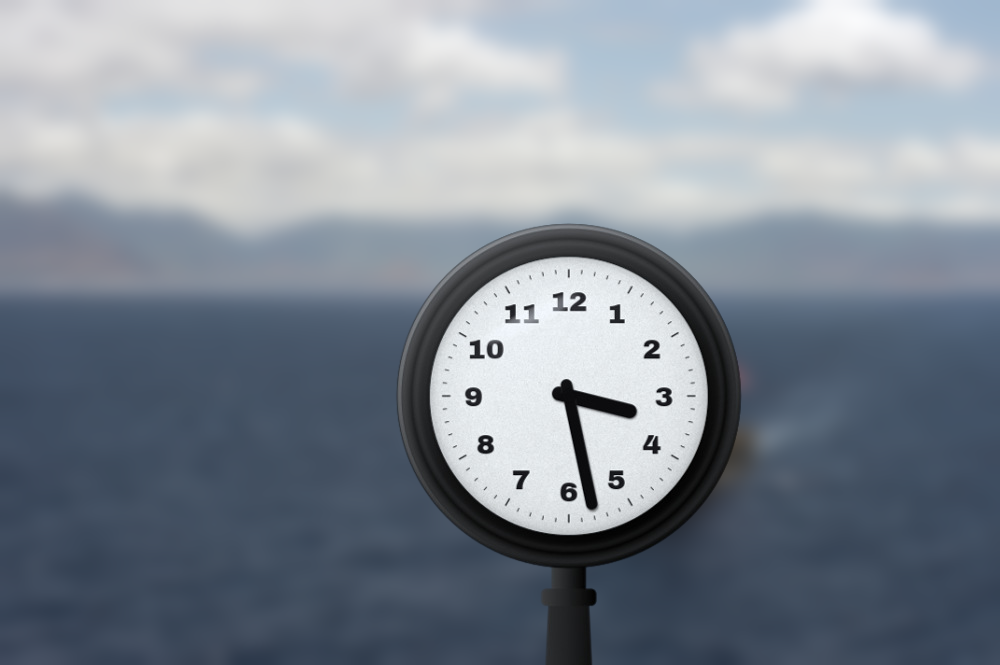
3:28
